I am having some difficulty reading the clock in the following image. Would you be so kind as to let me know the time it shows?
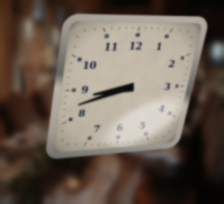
8:42
